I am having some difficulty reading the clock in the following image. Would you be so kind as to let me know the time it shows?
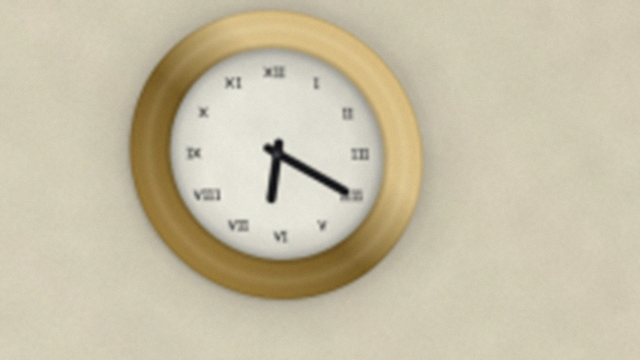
6:20
